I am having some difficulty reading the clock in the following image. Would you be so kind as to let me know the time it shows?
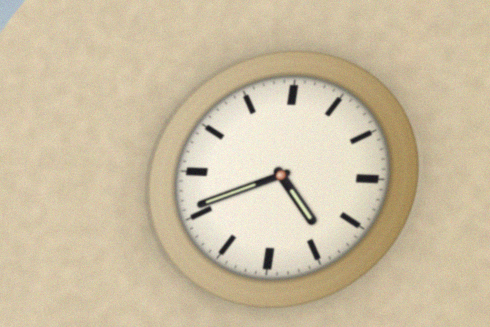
4:41
